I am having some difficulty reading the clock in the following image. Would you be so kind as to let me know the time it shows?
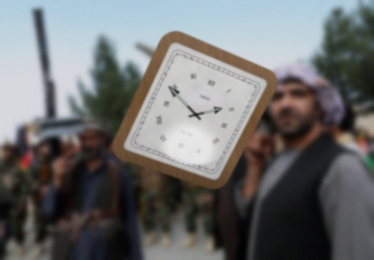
1:49
